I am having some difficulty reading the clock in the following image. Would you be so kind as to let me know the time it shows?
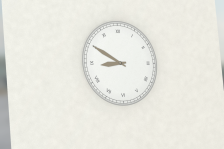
8:50
